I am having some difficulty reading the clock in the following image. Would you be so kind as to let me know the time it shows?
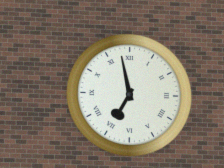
6:58
